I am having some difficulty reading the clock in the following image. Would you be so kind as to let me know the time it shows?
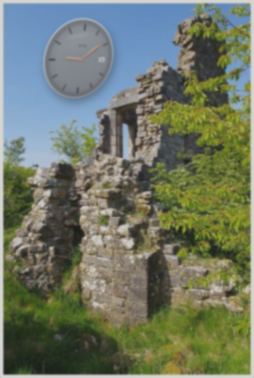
9:09
